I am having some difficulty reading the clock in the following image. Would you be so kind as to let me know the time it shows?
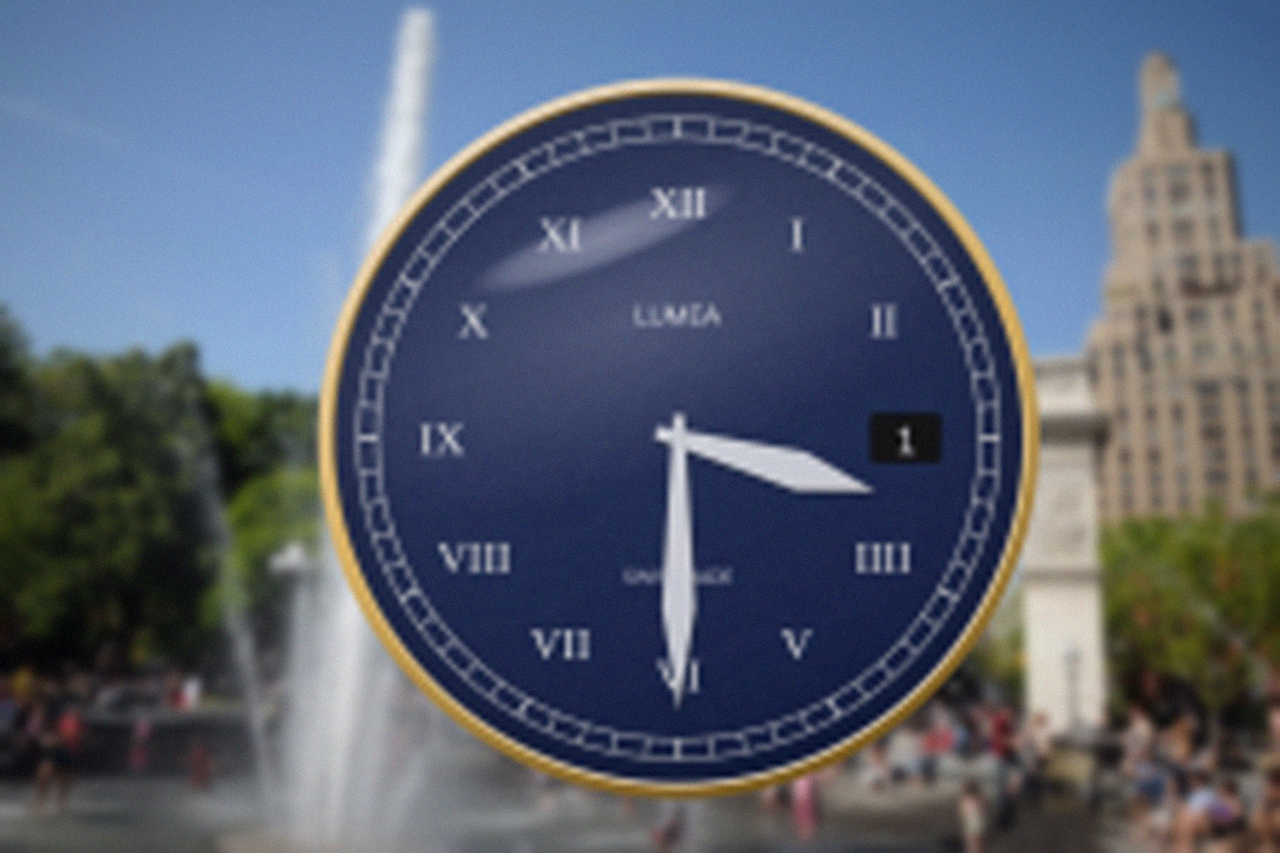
3:30
